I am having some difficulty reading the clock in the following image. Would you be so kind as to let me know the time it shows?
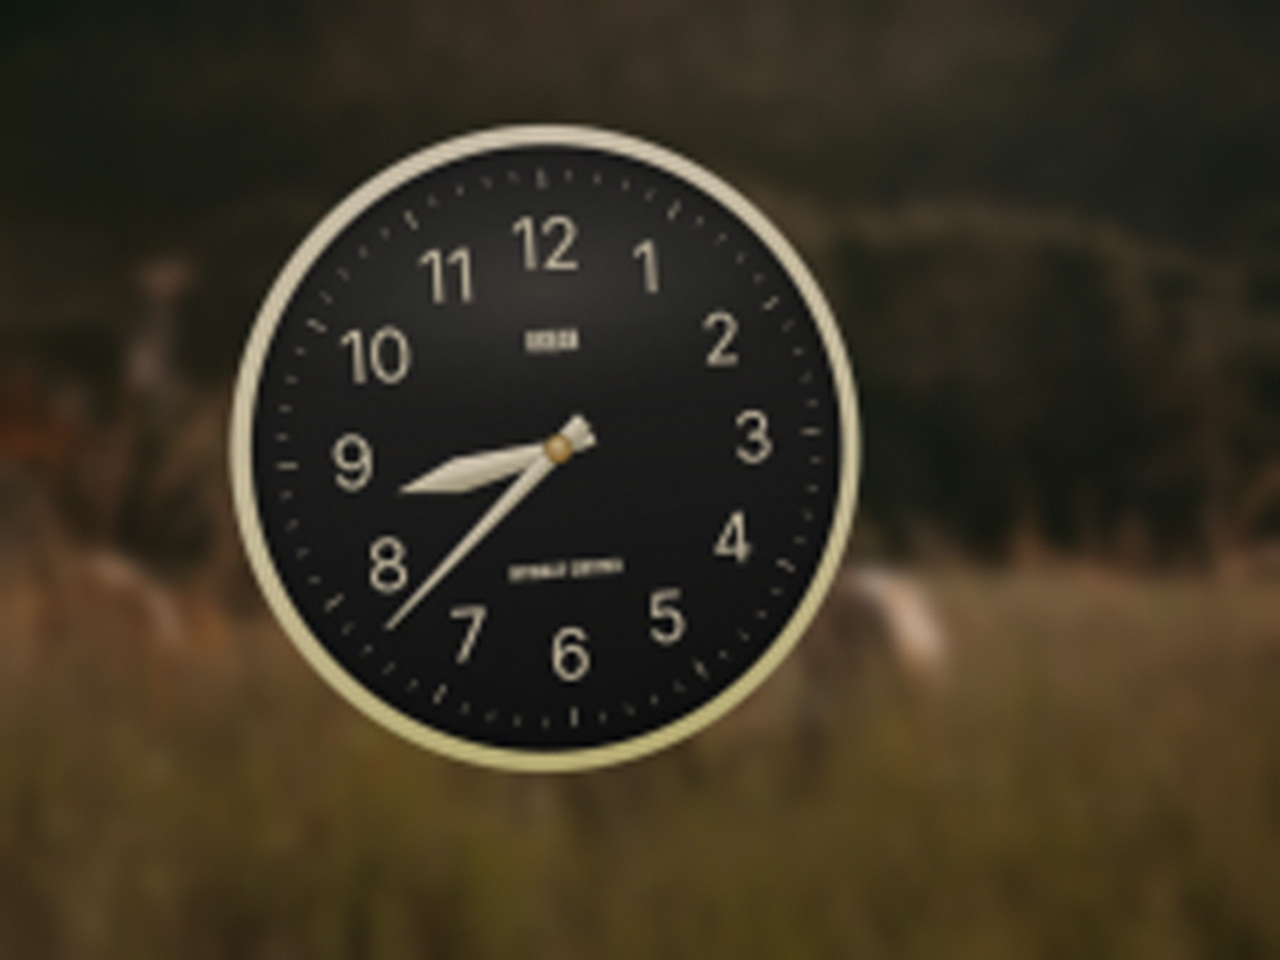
8:38
